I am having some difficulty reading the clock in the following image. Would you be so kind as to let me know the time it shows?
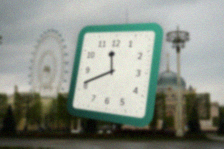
11:41
